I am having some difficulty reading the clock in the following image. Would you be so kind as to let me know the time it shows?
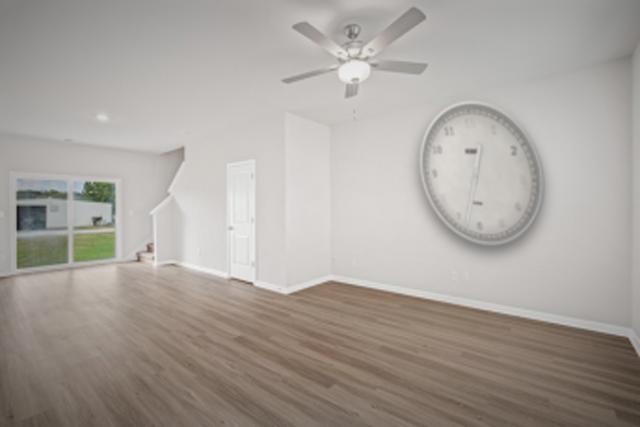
12:33
